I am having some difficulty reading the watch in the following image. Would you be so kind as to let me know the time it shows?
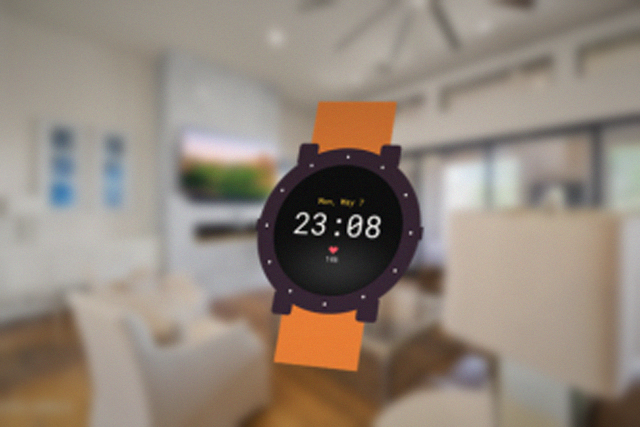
23:08
